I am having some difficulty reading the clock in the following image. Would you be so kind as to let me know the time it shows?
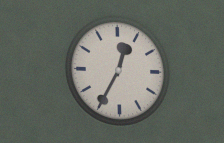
12:35
